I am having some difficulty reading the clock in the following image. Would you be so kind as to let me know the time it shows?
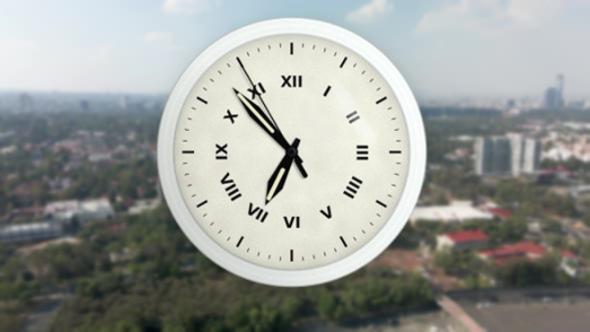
6:52:55
